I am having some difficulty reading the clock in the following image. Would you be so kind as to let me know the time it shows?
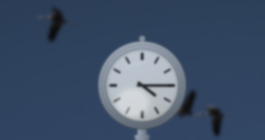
4:15
